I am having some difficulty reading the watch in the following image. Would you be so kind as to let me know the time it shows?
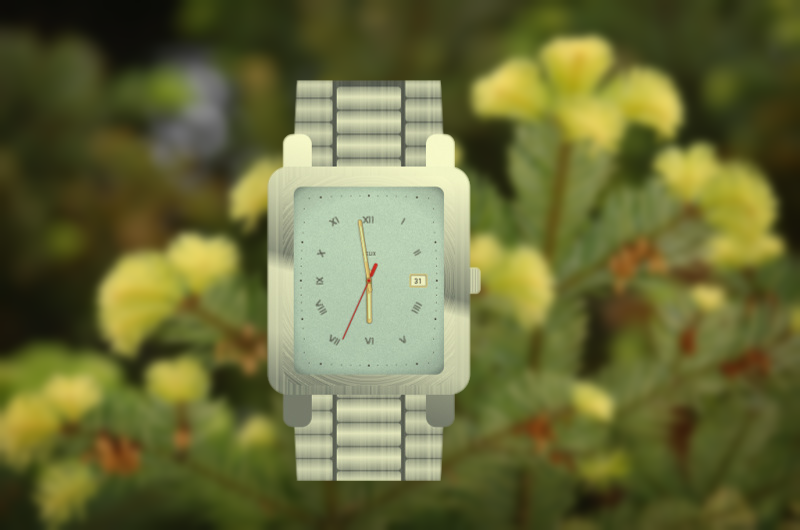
5:58:34
